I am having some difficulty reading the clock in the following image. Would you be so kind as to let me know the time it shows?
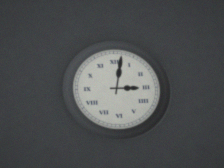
3:02
